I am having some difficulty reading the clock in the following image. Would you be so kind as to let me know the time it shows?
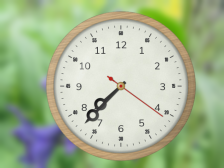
7:37:21
